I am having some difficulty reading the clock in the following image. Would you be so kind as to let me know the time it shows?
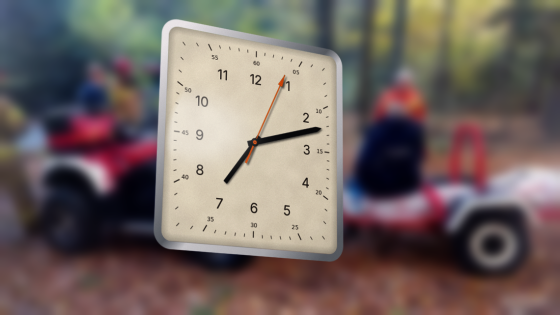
7:12:04
